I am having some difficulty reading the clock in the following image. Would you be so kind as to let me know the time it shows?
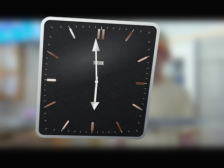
5:59
